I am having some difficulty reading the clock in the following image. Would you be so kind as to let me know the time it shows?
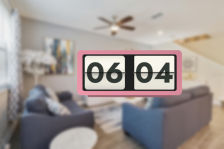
6:04
